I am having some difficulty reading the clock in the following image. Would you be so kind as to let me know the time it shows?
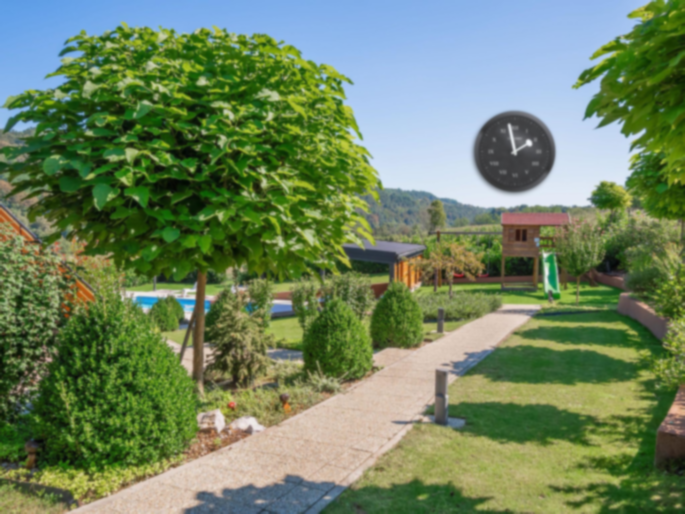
1:58
